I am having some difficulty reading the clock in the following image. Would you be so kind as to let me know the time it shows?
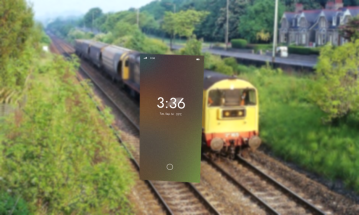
3:36
